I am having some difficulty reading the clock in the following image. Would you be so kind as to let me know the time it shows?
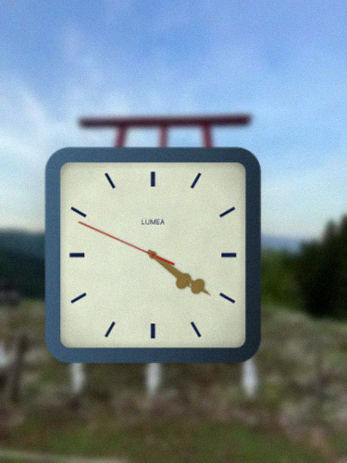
4:20:49
